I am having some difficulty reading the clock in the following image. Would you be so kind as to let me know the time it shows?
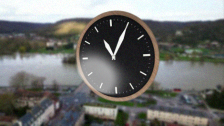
11:05
